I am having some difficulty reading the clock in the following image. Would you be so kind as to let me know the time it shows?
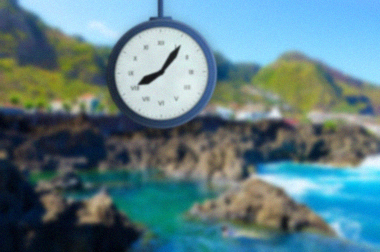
8:06
